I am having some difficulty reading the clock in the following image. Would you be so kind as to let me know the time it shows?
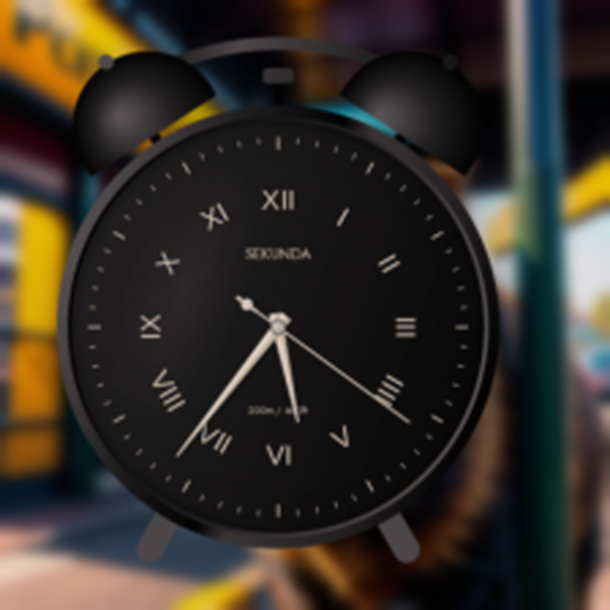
5:36:21
